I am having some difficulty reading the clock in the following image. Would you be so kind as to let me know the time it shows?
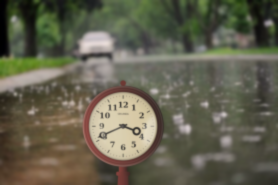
3:41
